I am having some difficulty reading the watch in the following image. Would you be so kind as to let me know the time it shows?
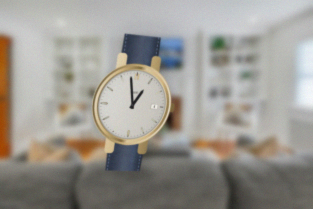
12:58
